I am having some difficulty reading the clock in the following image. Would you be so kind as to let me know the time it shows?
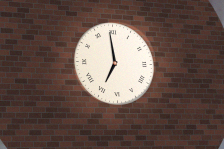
6:59
